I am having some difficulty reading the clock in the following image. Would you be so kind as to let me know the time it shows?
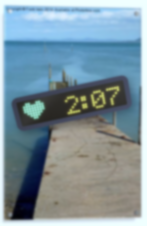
2:07
